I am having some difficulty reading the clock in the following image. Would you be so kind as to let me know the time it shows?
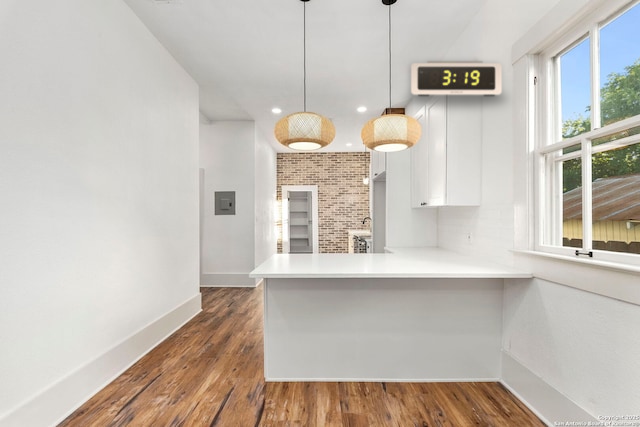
3:19
